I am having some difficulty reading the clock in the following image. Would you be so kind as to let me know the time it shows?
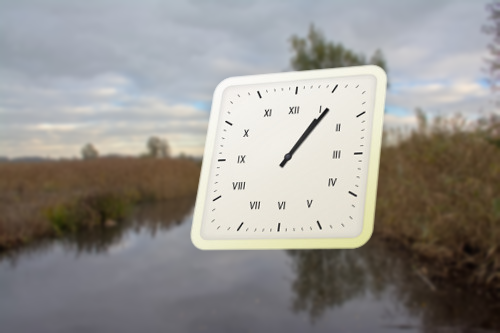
1:06
